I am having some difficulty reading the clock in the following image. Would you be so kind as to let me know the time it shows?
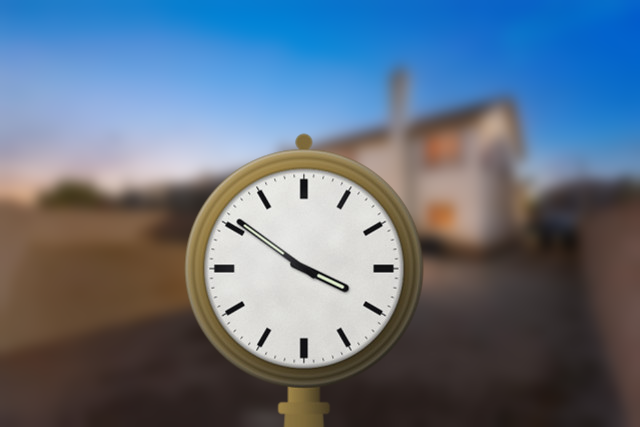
3:51
